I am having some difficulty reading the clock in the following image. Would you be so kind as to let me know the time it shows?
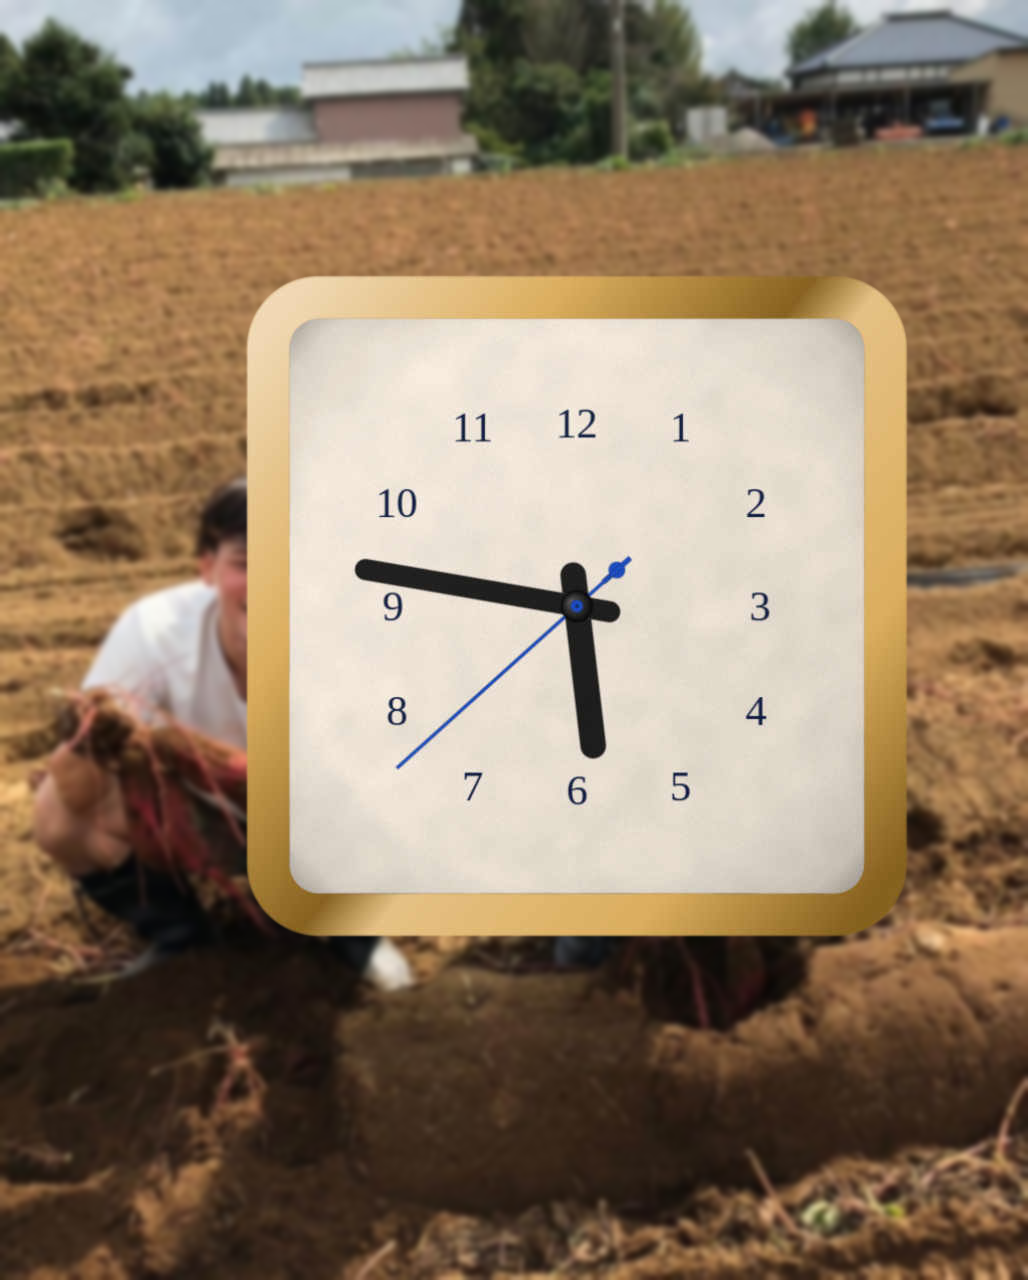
5:46:38
